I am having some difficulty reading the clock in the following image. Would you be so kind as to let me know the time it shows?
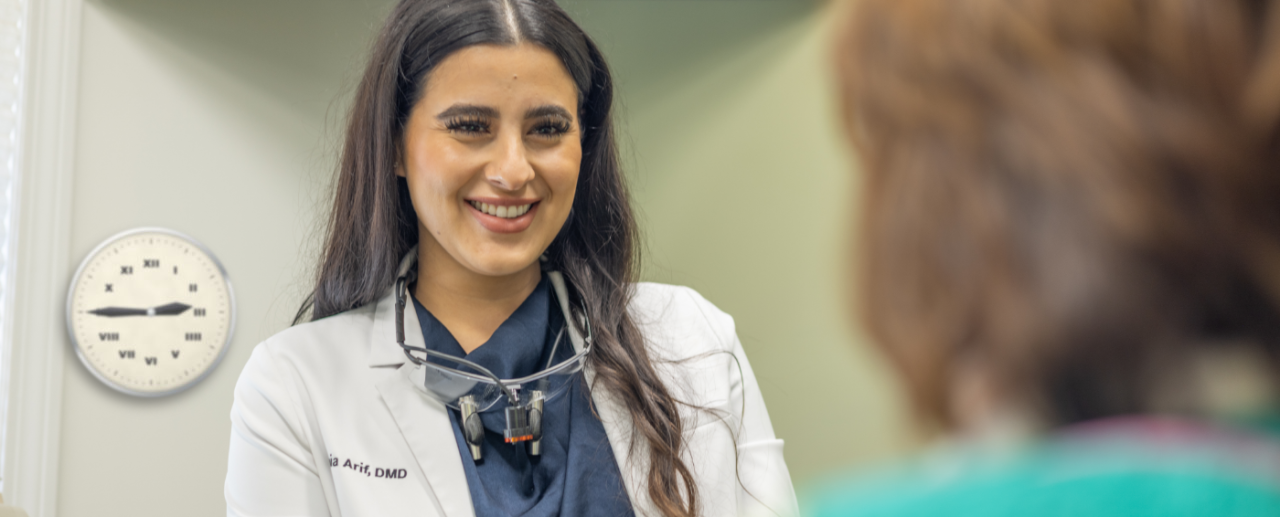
2:45
